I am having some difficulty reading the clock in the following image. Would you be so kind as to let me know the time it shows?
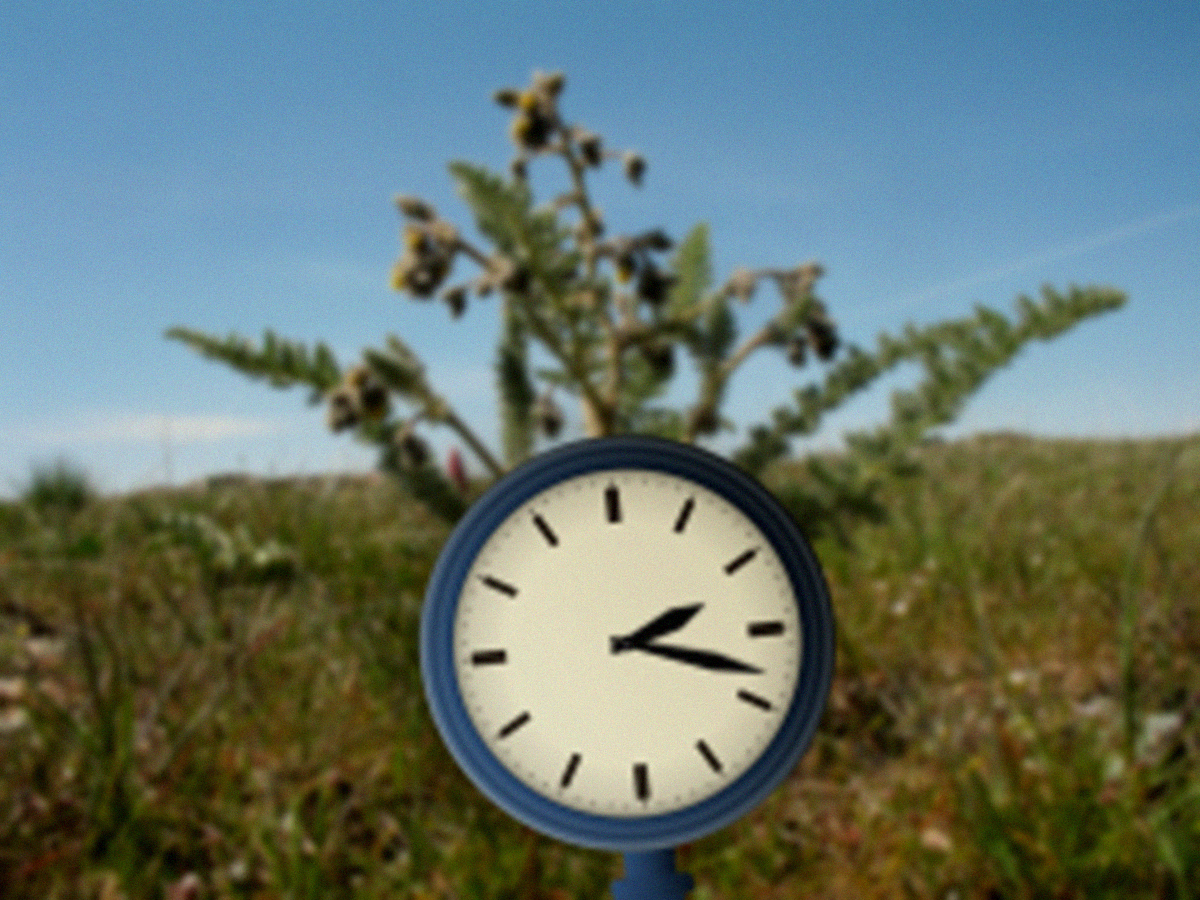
2:18
